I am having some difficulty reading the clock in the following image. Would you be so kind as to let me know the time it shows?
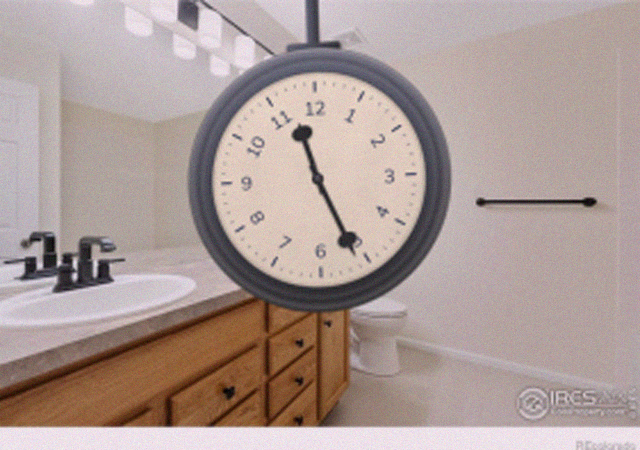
11:26
